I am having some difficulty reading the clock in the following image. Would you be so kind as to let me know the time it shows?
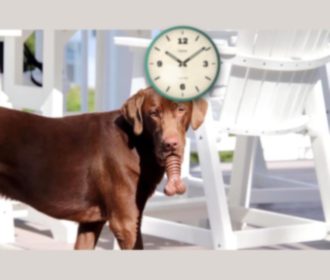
10:09
